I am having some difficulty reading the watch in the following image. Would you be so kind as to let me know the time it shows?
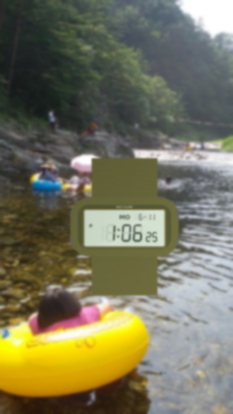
1:06
